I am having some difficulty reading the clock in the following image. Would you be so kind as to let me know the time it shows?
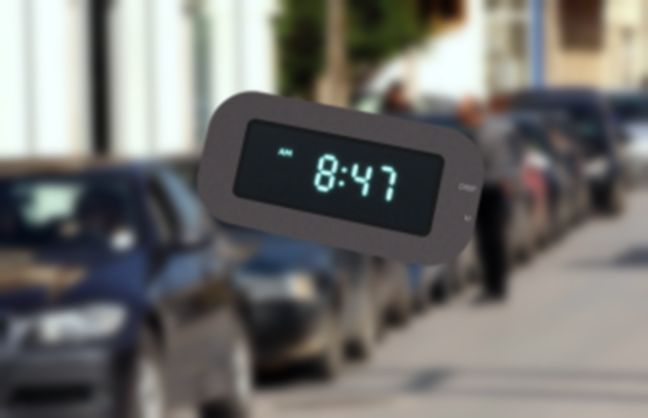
8:47
